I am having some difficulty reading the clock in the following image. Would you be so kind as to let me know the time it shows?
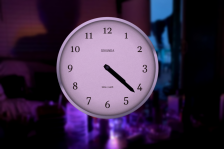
4:22
